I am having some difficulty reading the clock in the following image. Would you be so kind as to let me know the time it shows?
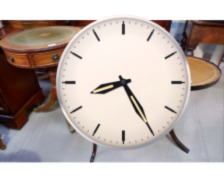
8:25
